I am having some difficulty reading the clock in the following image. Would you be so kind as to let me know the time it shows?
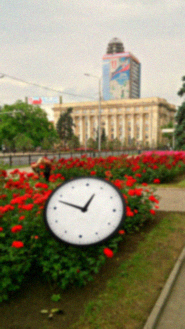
12:48
